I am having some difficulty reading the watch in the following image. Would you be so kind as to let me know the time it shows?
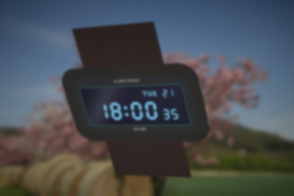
18:00
